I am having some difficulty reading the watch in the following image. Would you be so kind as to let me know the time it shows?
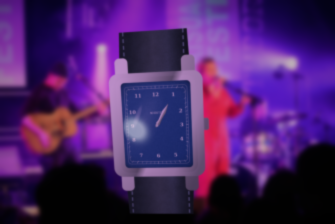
1:05
